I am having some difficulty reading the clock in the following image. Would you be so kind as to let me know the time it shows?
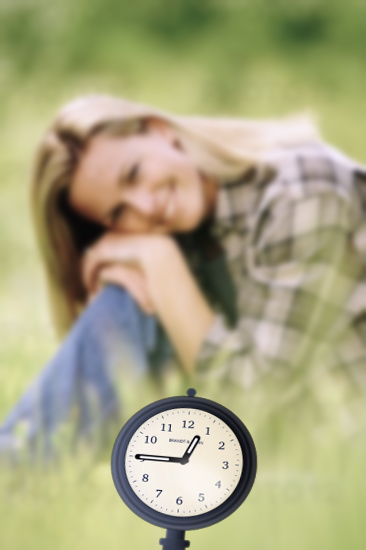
12:45
